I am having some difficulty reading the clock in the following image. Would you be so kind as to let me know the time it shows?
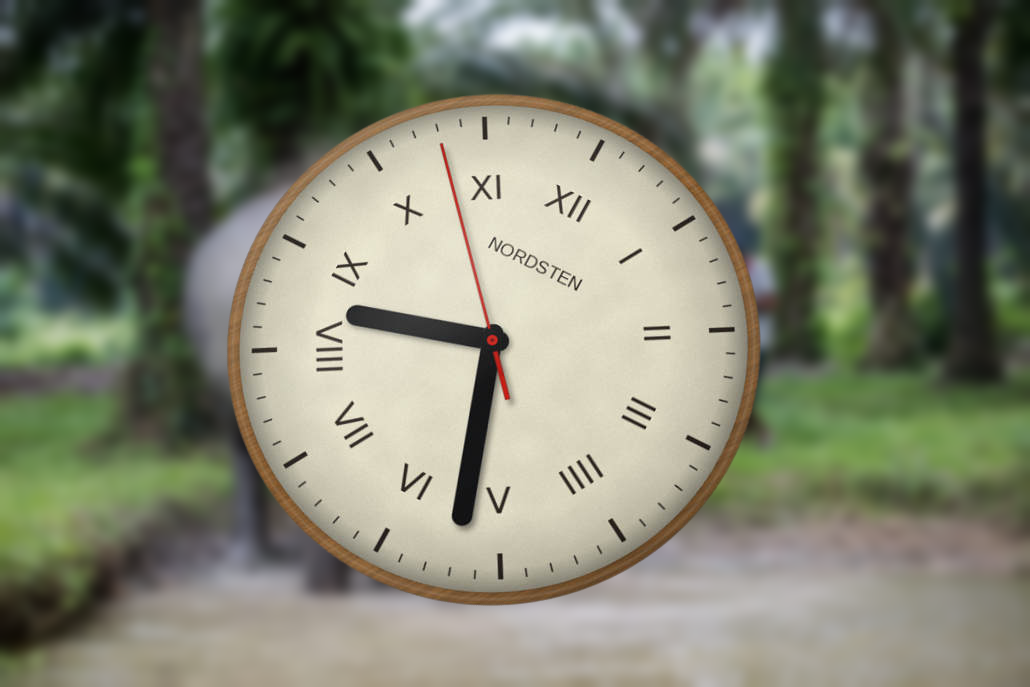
8:26:53
